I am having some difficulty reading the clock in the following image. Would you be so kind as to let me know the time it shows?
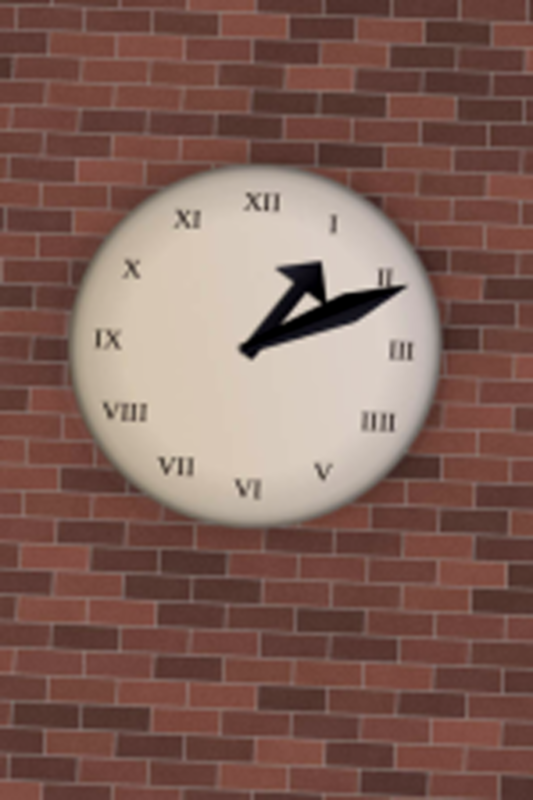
1:11
